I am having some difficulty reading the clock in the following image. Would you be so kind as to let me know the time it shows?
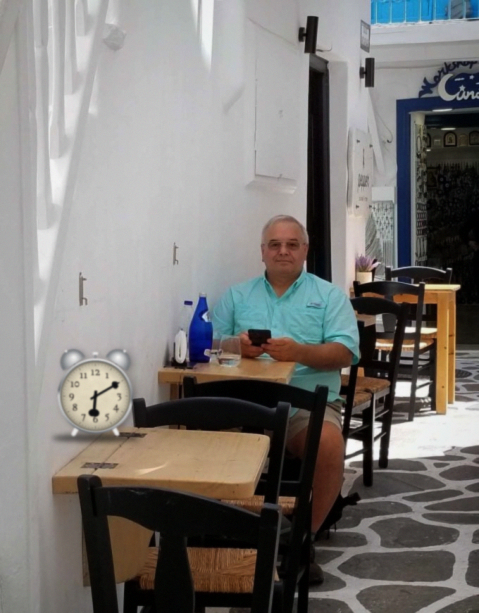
6:10
